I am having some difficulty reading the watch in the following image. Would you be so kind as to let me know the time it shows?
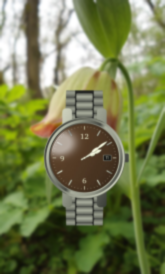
2:09
